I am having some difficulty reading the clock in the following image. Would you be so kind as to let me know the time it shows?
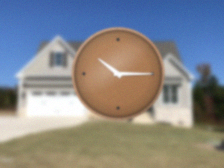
10:15
